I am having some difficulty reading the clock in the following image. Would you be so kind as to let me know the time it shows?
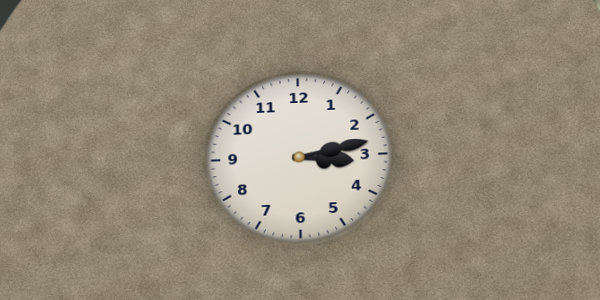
3:13
